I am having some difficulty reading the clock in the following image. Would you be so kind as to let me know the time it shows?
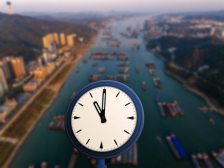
11:00
